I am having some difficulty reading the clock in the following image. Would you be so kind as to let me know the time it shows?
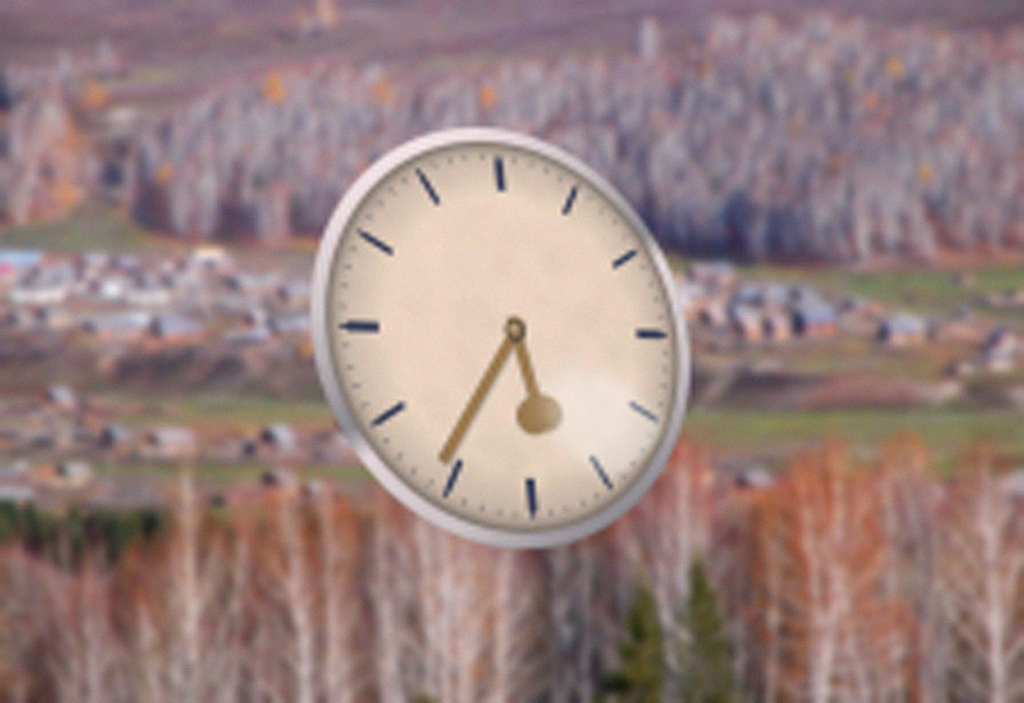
5:36
